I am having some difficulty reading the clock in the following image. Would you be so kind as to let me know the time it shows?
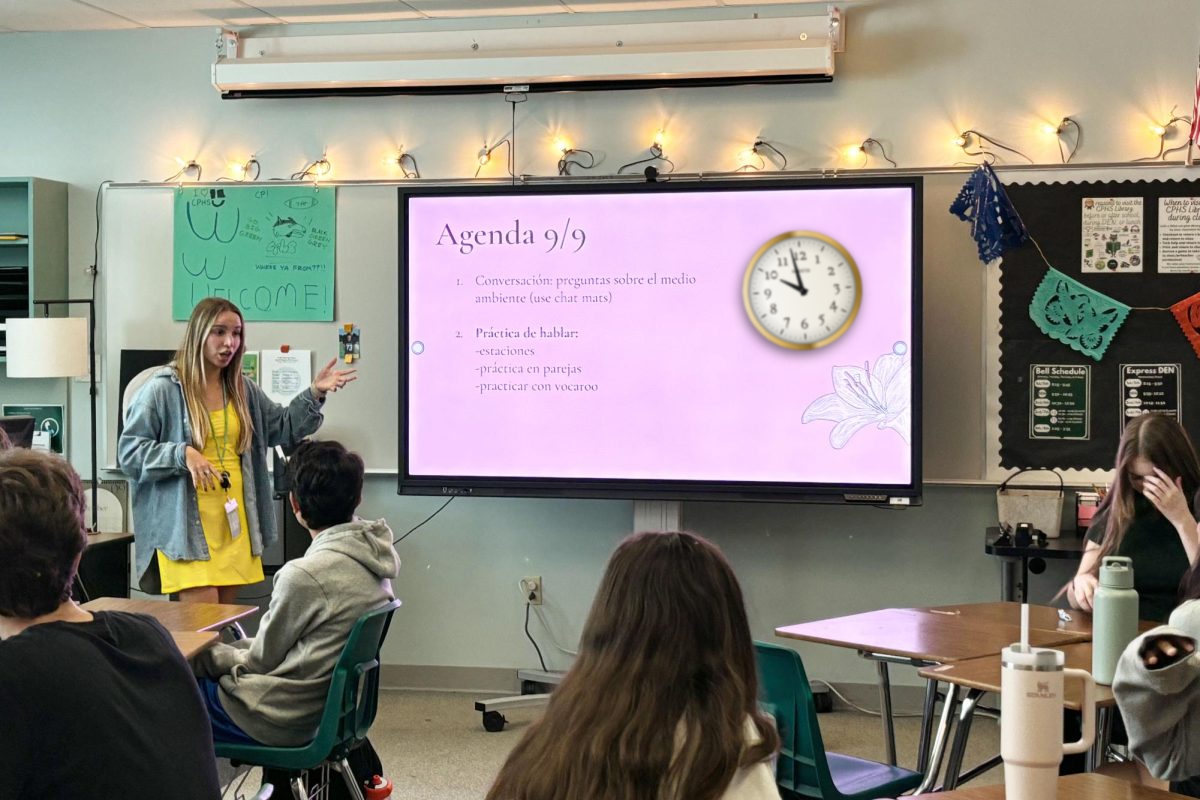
9:58
